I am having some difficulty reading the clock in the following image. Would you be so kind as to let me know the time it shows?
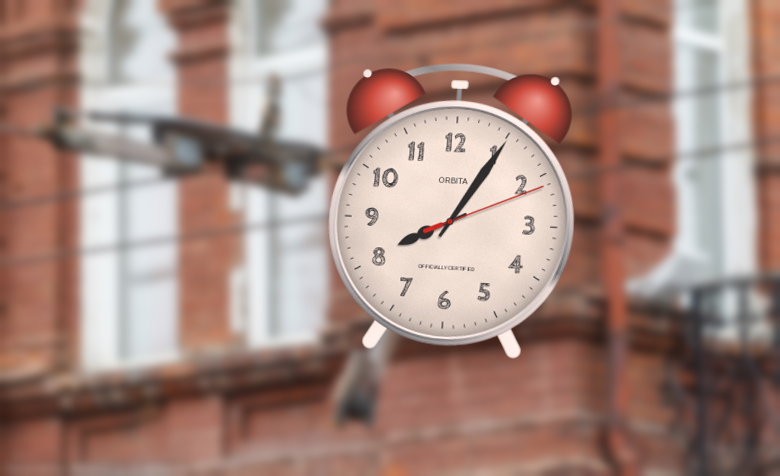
8:05:11
